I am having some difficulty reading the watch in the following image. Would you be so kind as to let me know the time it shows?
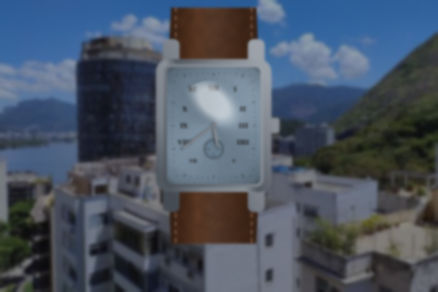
5:39
